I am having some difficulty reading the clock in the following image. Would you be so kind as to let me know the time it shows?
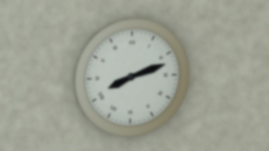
8:12
